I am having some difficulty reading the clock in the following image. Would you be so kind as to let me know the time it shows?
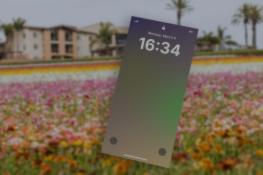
16:34
